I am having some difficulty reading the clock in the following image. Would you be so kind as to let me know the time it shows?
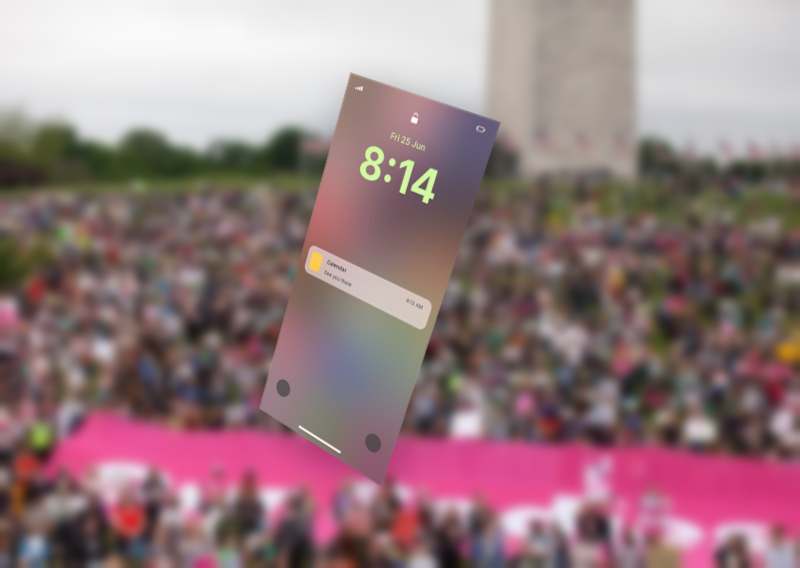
8:14
